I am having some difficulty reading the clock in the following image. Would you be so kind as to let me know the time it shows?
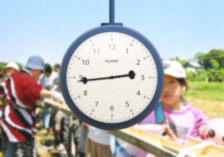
2:44
